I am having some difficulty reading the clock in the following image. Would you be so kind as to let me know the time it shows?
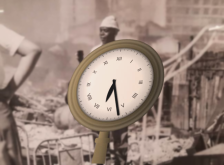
6:27
